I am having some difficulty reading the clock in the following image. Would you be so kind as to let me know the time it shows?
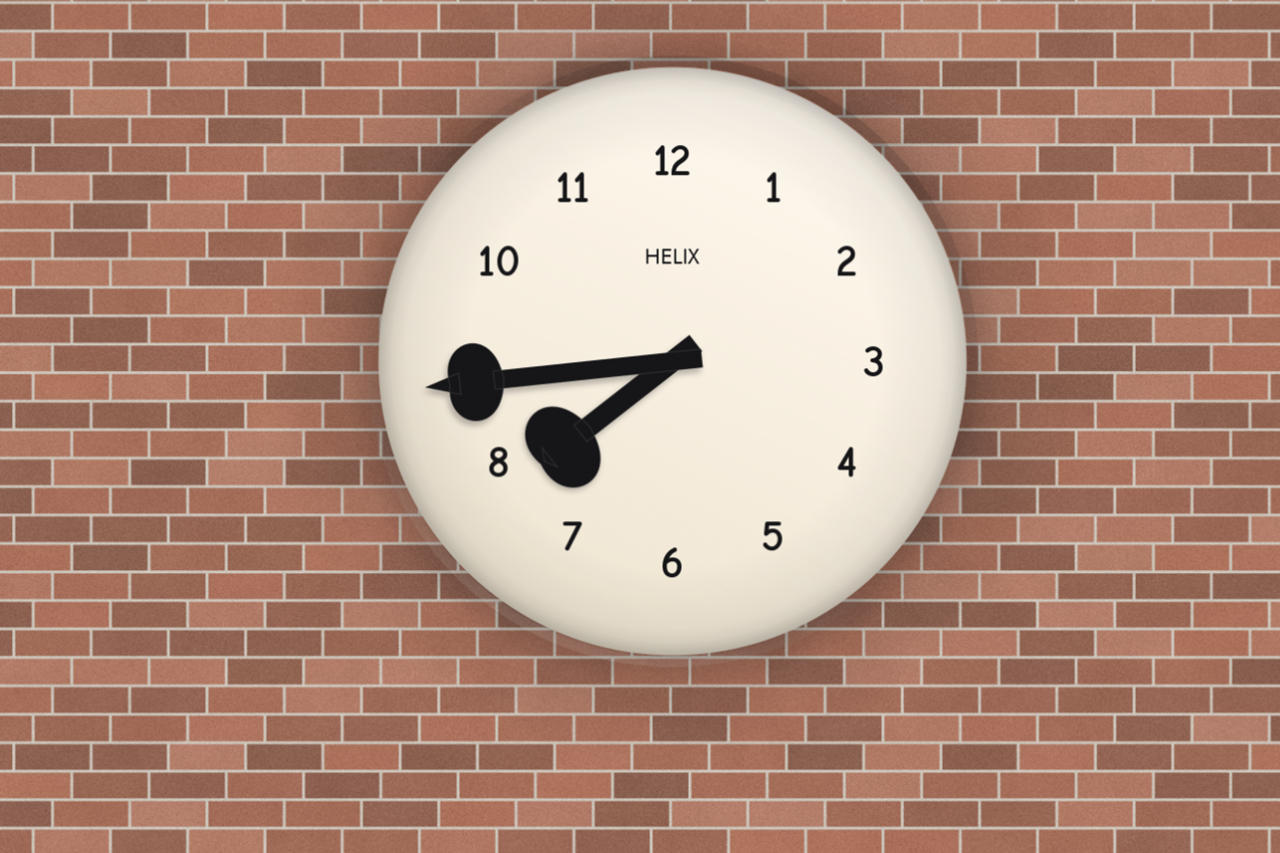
7:44
